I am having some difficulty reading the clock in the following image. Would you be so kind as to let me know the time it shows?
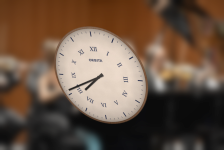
7:41
